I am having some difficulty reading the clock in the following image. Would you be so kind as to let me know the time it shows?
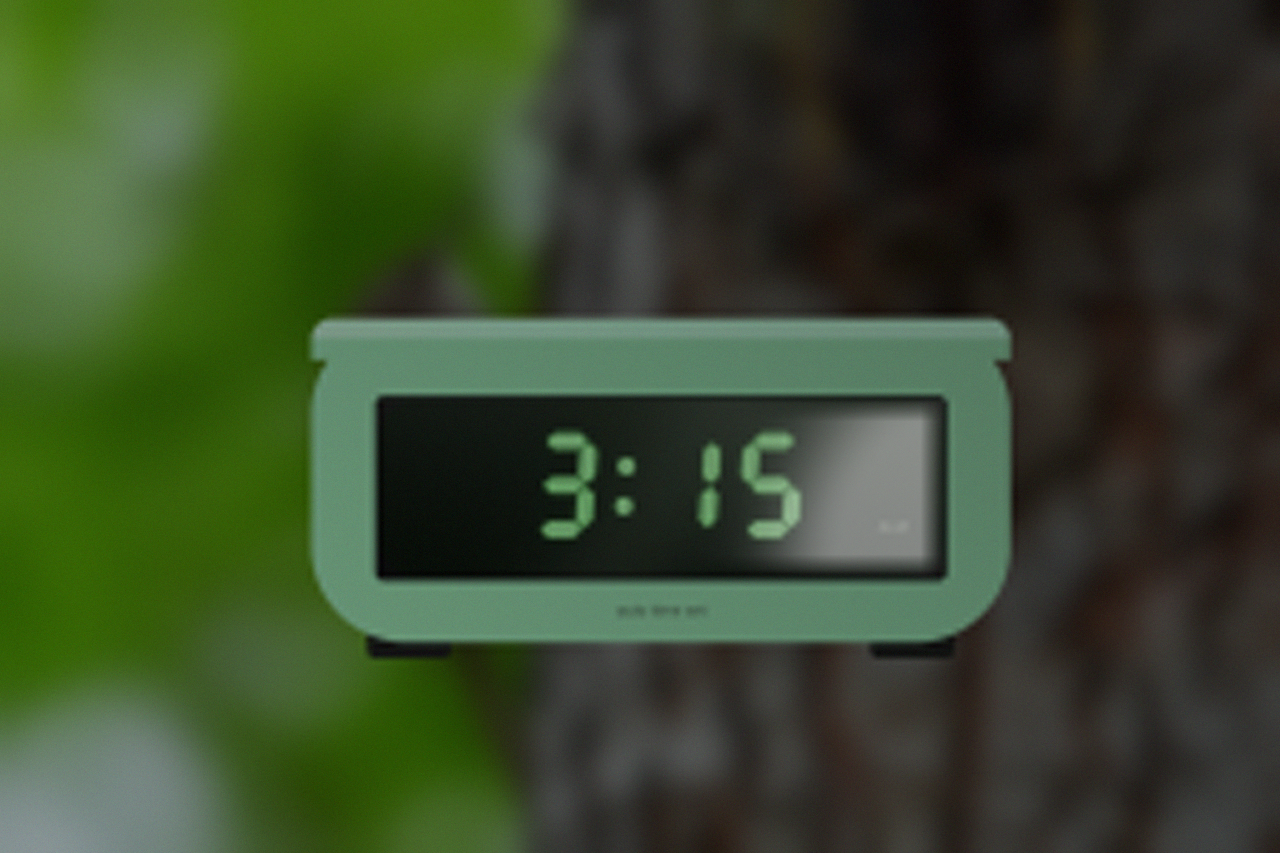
3:15
